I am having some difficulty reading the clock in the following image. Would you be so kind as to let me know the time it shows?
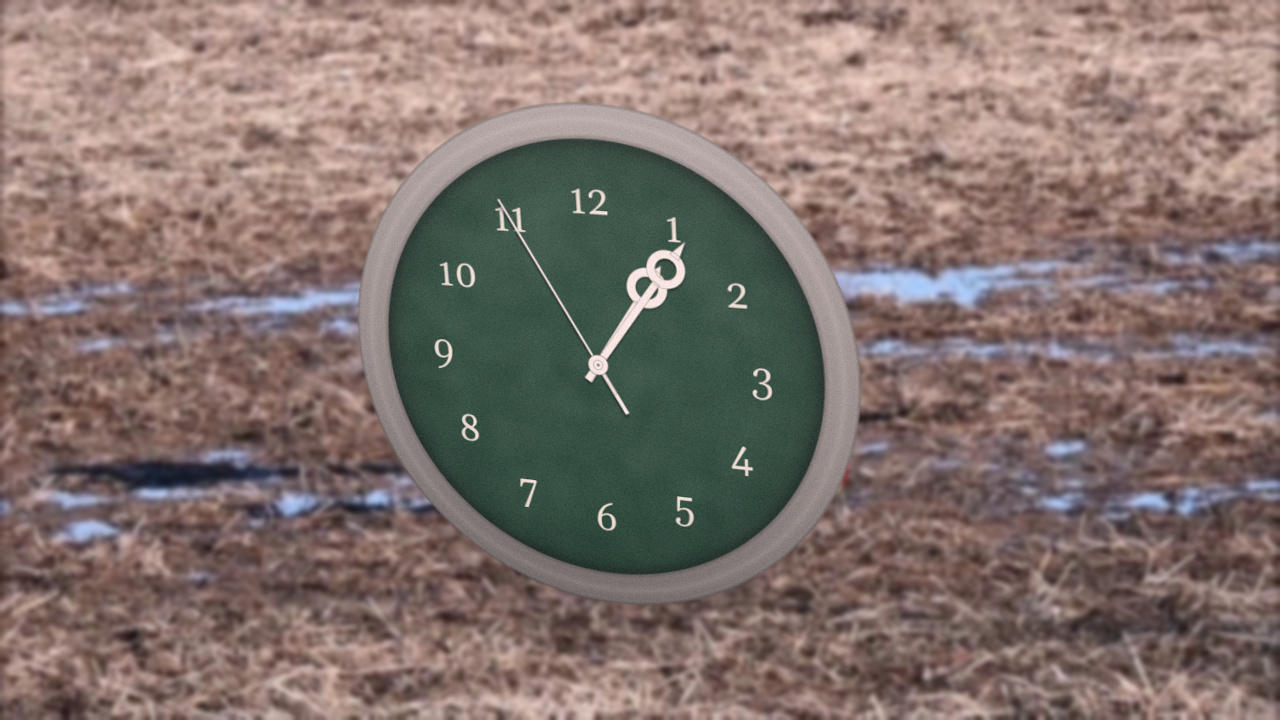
1:05:55
